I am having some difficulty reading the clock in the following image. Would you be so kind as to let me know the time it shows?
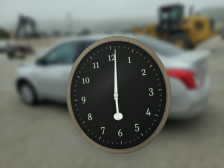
6:01
